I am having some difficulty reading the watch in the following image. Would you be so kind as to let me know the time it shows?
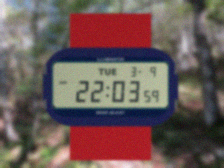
22:03:59
